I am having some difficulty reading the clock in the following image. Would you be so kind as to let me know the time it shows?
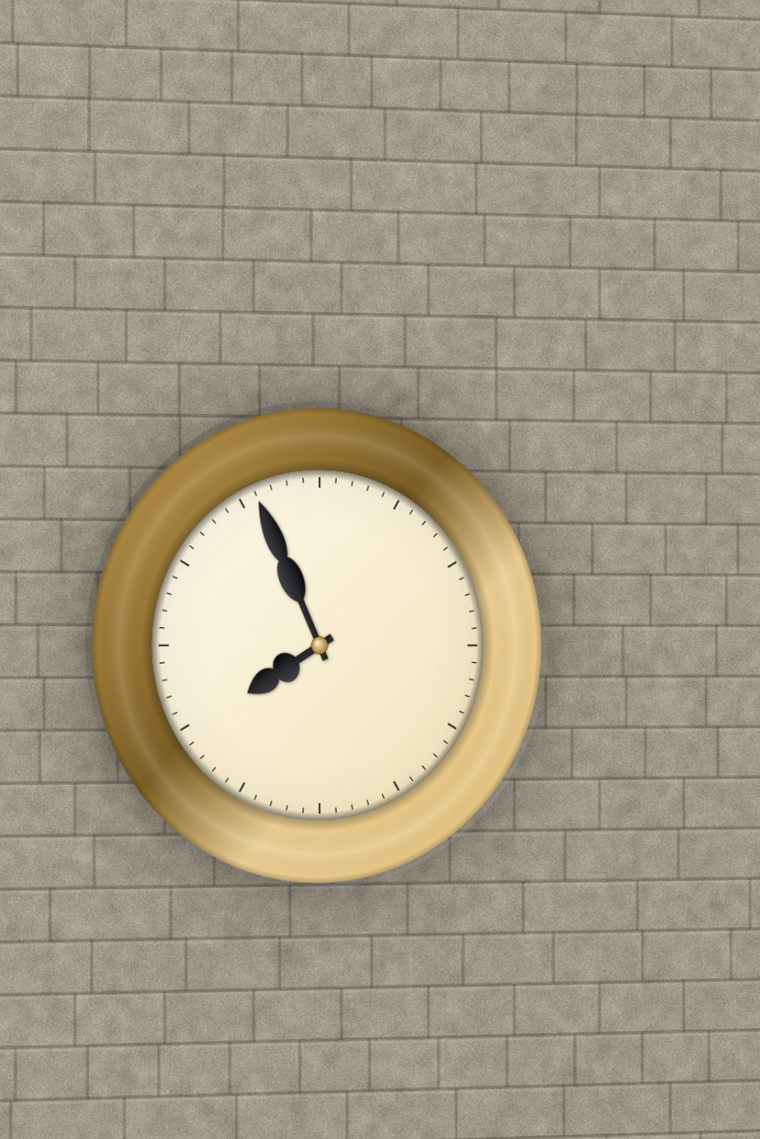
7:56
